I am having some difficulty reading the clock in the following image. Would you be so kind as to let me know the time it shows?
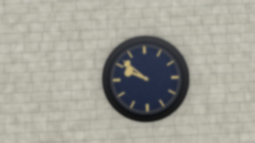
9:52
